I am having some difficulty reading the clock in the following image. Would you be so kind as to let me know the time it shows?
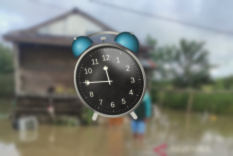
11:45
